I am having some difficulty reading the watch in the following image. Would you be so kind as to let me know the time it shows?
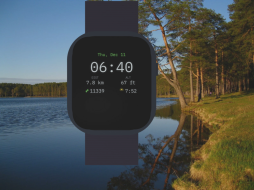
6:40
